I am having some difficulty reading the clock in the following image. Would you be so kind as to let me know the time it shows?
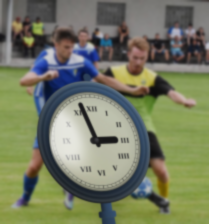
2:57
